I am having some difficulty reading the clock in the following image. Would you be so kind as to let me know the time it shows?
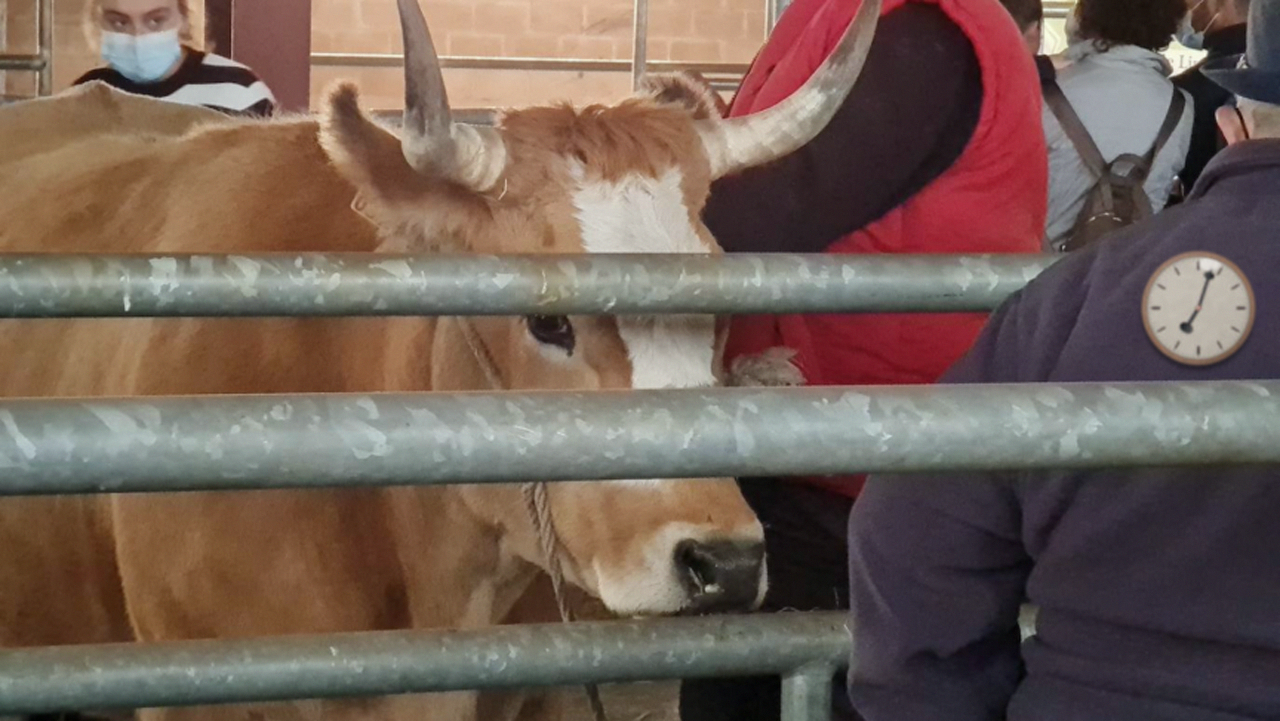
7:03
